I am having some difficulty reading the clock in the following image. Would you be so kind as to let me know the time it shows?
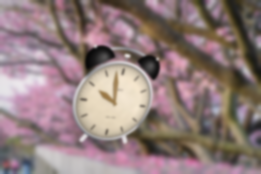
9:58
